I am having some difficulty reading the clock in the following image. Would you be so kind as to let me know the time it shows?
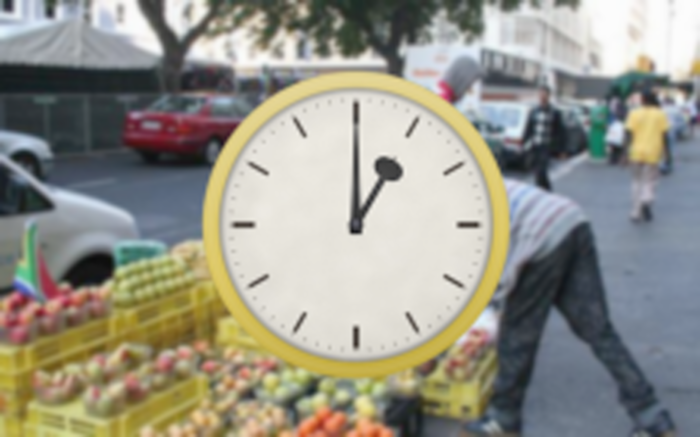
1:00
